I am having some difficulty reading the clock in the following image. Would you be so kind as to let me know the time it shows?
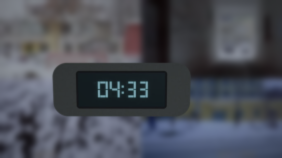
4:33
